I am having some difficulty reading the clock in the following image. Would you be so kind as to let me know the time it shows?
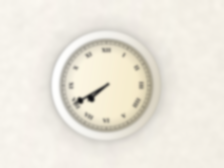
7:40
